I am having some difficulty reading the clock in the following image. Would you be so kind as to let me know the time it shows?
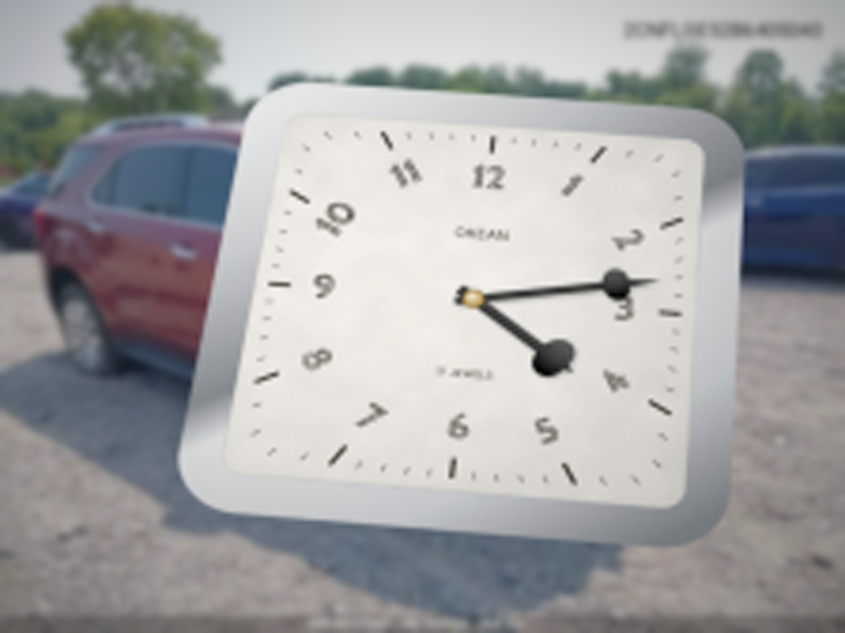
4:13
